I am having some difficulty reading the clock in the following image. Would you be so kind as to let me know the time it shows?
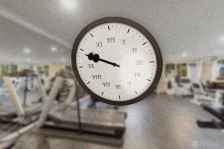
9:49
